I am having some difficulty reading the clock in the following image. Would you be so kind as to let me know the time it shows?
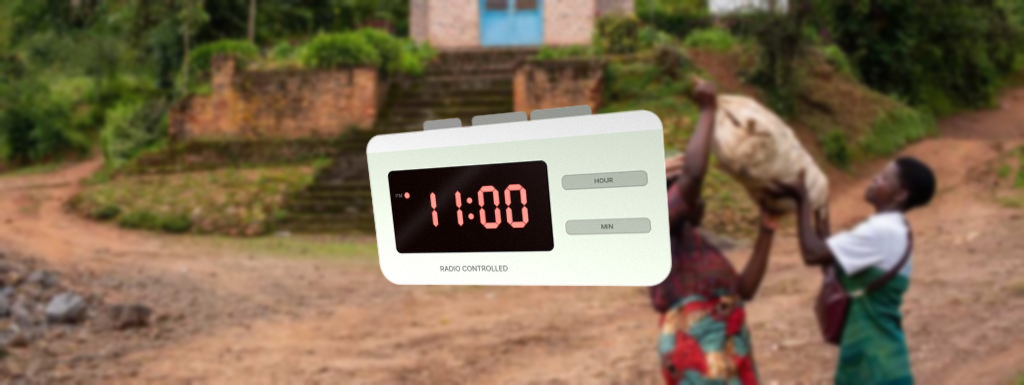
11:00
